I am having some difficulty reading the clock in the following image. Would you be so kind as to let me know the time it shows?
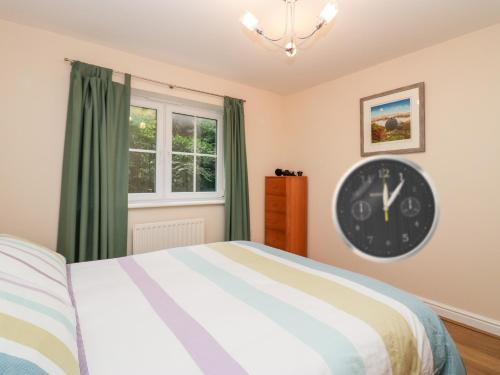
12:06
